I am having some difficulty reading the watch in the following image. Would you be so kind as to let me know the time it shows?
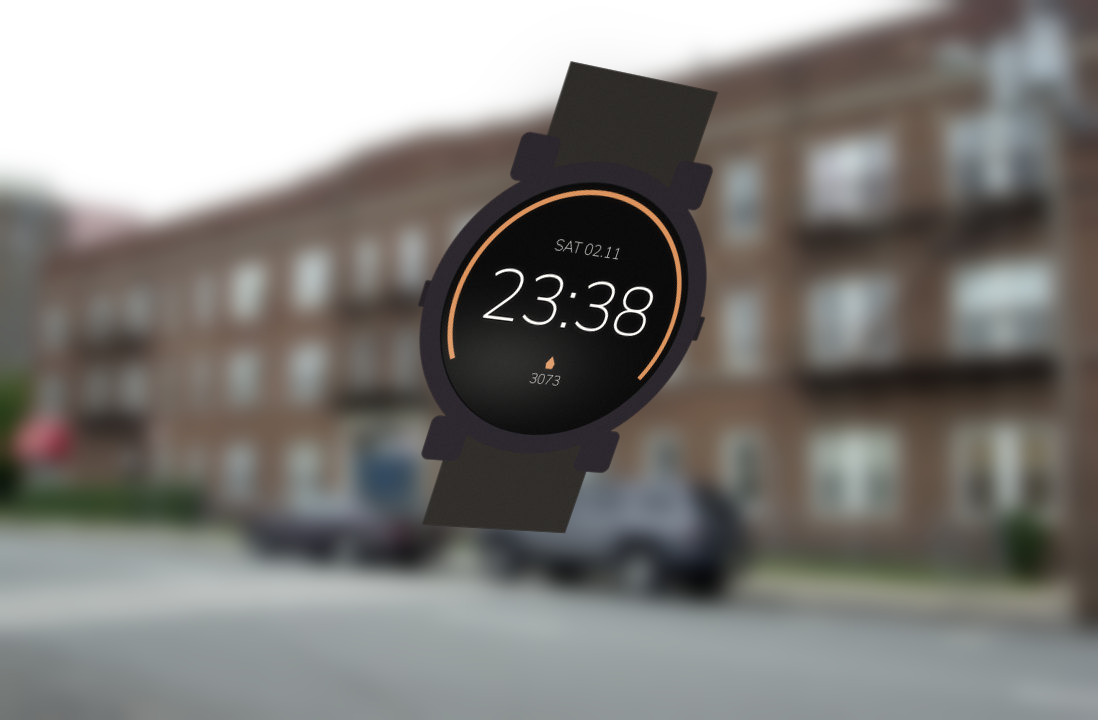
23:38
